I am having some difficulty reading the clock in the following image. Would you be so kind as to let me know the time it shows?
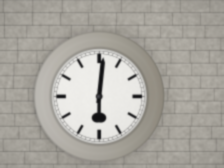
6:01
